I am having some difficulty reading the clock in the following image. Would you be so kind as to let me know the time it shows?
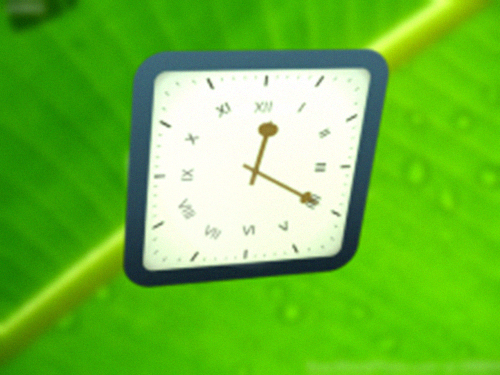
12:20
